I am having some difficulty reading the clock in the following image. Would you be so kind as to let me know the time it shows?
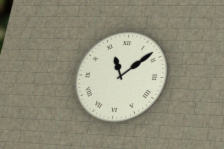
11:08
